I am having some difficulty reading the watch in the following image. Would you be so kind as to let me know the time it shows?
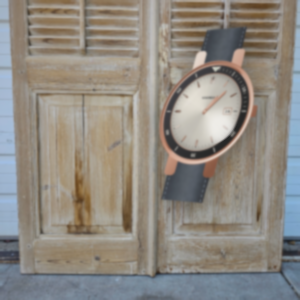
1:07
